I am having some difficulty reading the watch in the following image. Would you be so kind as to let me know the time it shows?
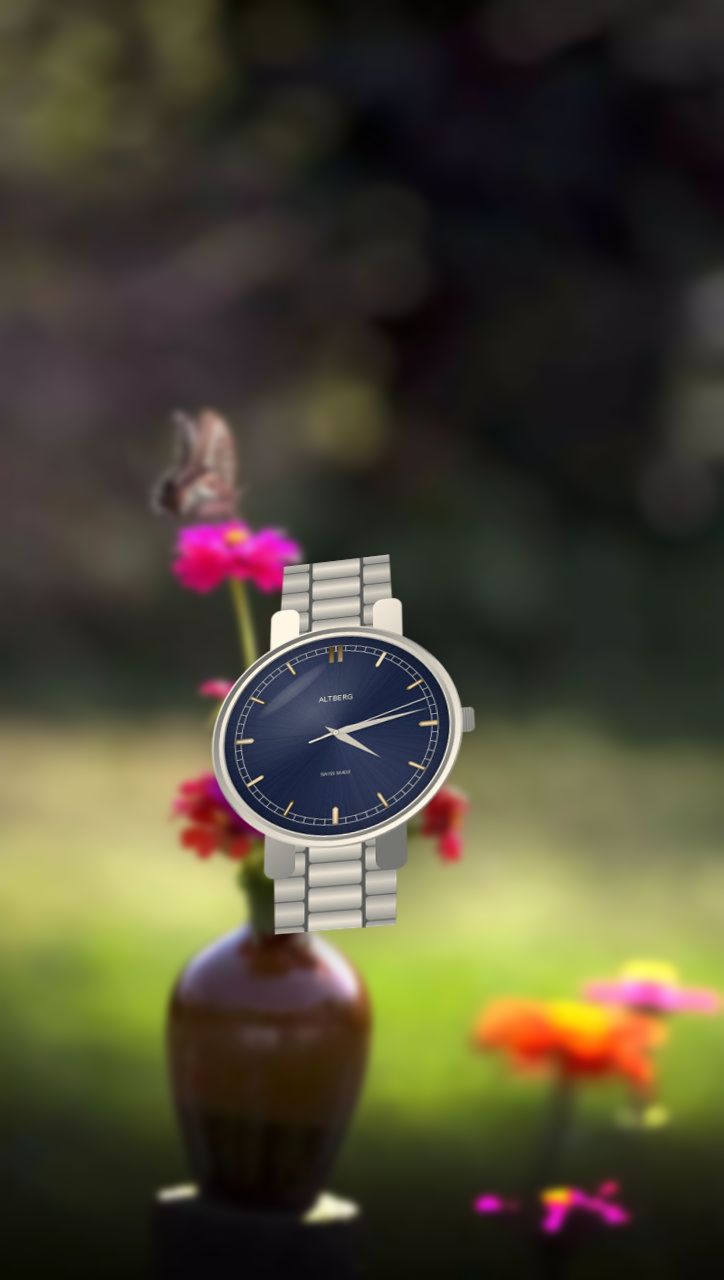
4:13:12
